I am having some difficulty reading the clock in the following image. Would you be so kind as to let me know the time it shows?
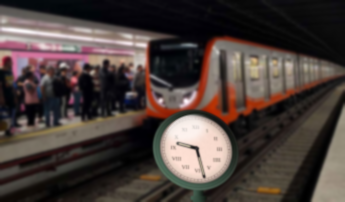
9:28
